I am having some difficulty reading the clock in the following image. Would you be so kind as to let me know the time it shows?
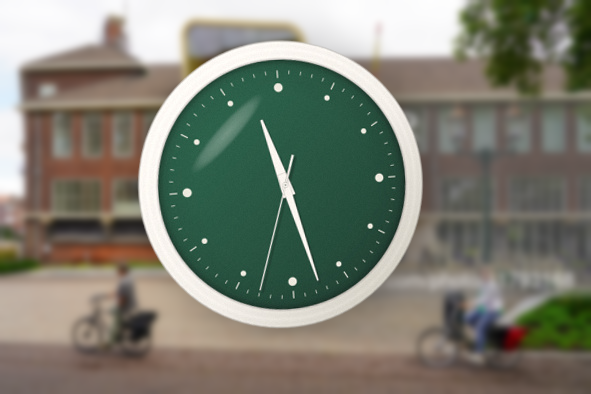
11:27:33
